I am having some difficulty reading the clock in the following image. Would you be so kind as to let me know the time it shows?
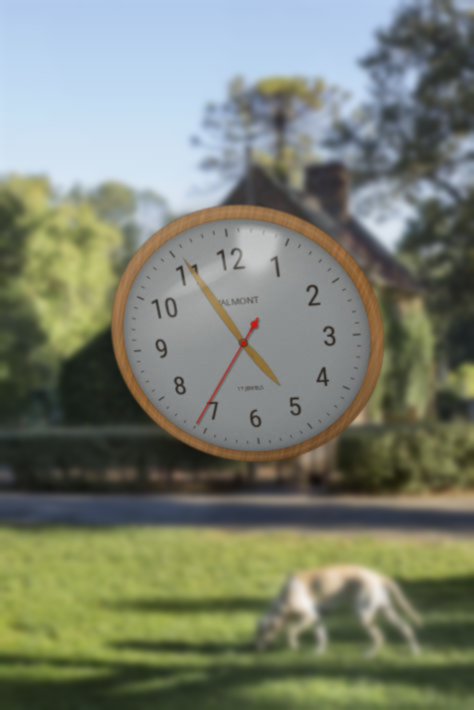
4:55:36
